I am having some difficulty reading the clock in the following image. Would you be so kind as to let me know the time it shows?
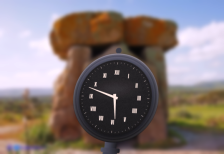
5:48
